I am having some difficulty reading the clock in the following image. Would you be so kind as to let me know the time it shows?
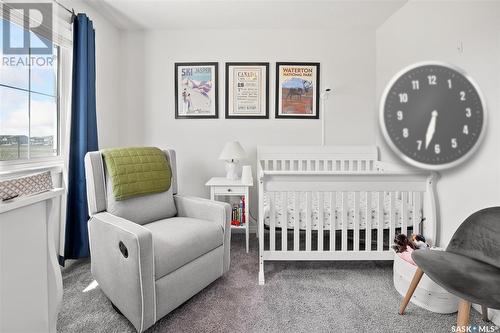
6:33
